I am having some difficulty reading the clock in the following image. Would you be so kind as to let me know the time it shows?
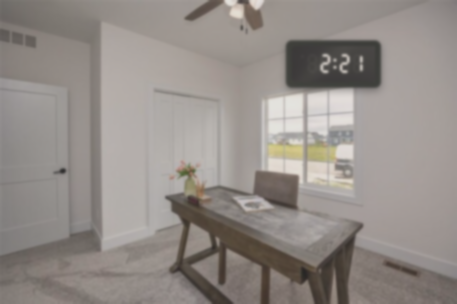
2:21
